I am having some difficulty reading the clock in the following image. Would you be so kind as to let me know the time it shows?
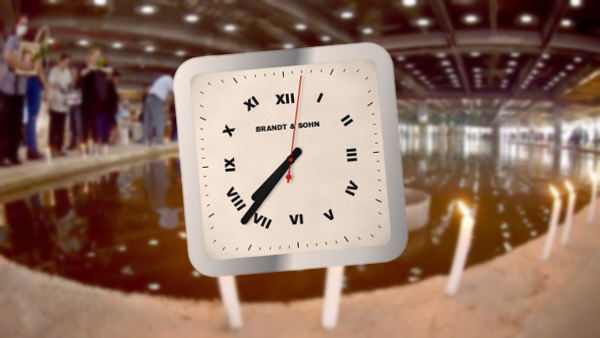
7:37:02
